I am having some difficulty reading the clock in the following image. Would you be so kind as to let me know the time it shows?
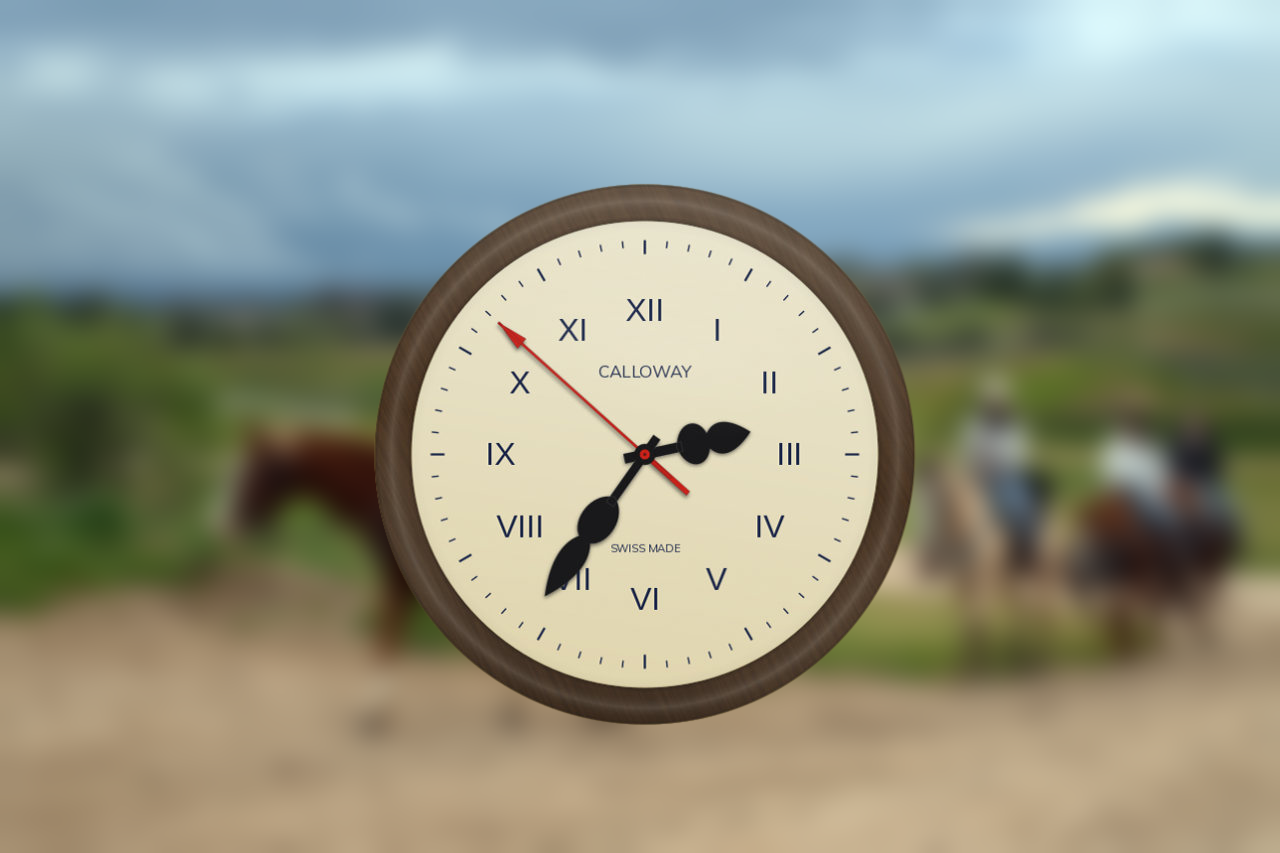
2:35:52
